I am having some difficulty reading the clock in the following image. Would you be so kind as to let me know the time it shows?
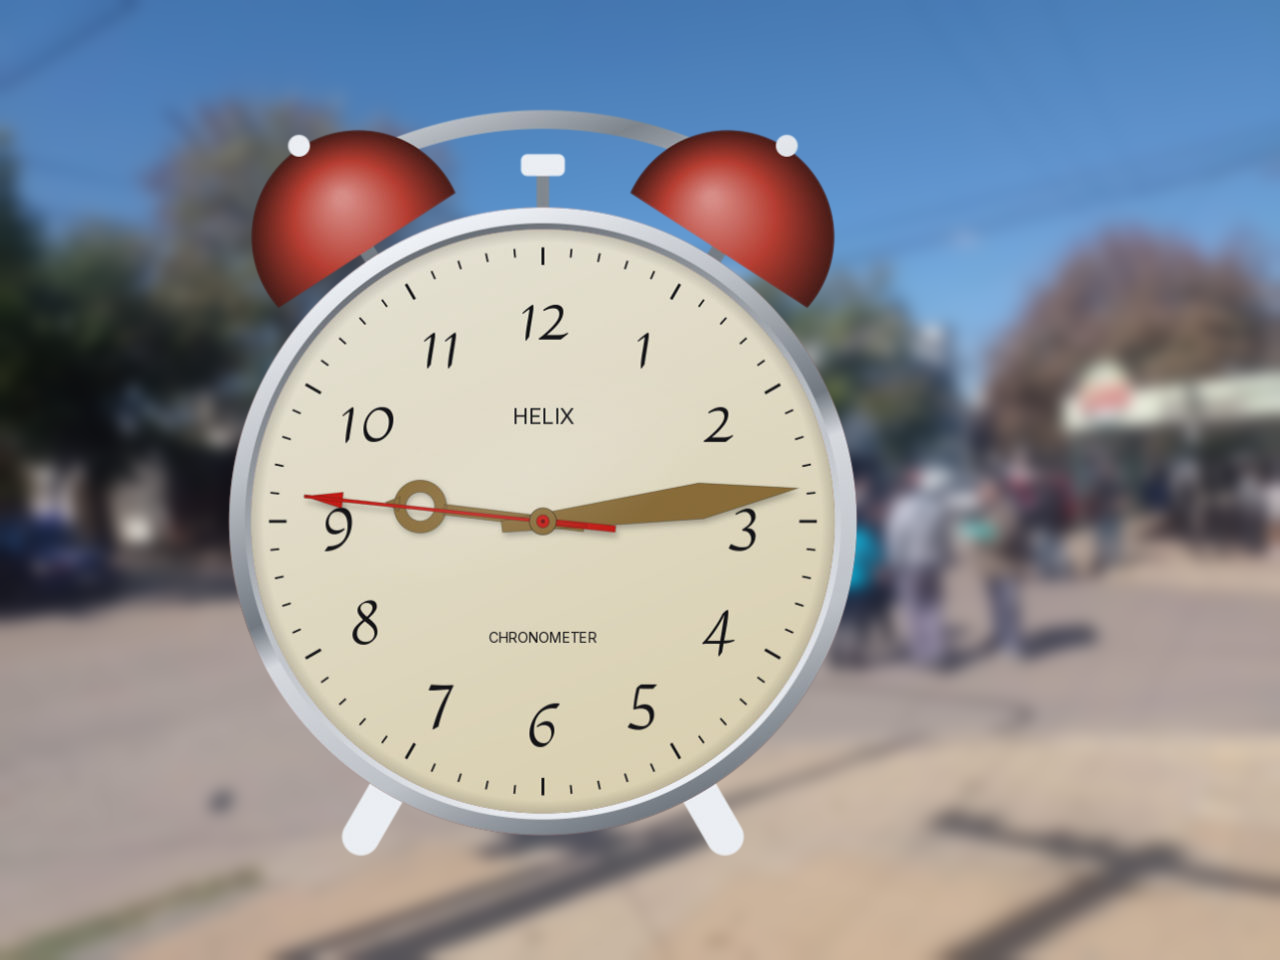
9:13:46
